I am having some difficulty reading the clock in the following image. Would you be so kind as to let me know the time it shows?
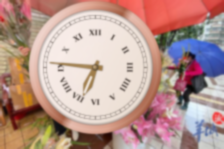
6:46
